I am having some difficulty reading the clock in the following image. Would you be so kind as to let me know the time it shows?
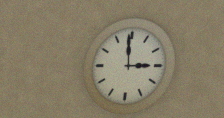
2:59
